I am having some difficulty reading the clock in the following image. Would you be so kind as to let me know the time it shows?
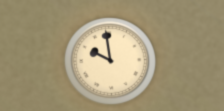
9:59
